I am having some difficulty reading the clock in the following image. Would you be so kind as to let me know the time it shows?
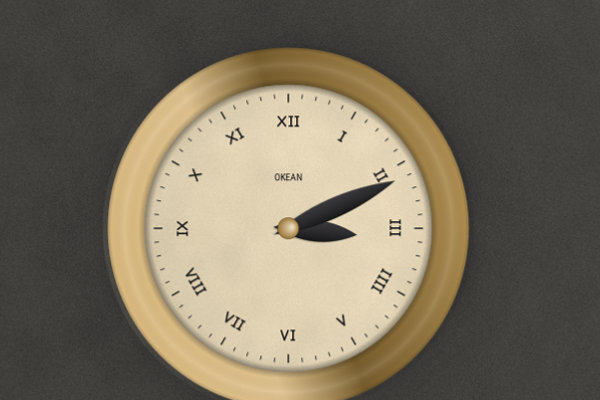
3:11
